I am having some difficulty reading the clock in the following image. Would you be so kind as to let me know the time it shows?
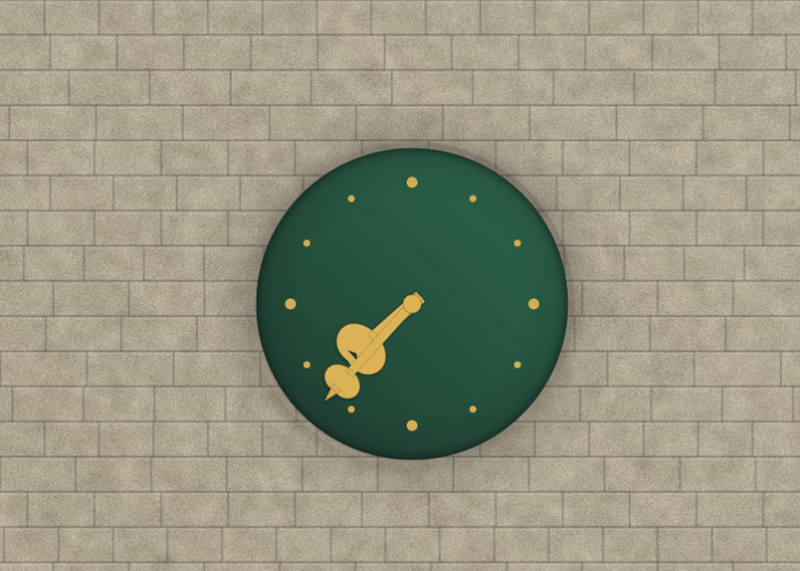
7:37
